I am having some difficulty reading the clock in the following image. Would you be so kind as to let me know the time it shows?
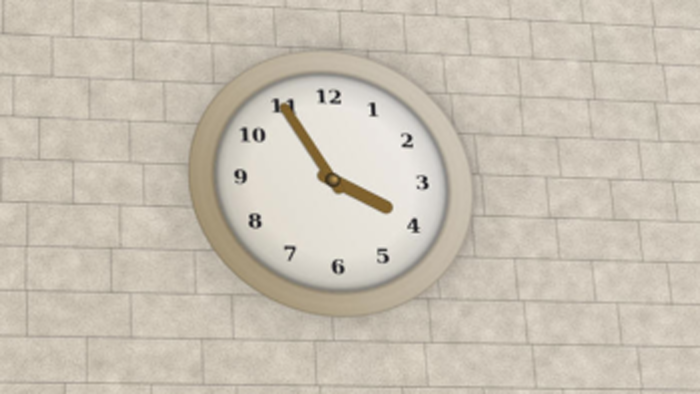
3:55
